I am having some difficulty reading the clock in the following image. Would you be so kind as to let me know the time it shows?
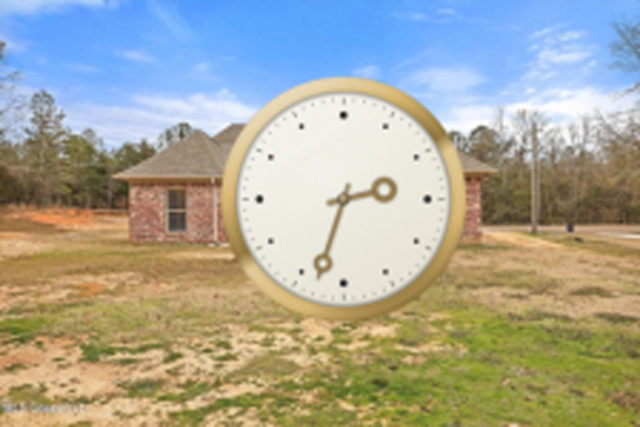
2:33
